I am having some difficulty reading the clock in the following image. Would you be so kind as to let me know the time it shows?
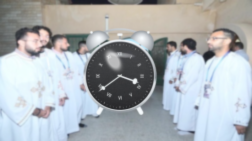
3:39
